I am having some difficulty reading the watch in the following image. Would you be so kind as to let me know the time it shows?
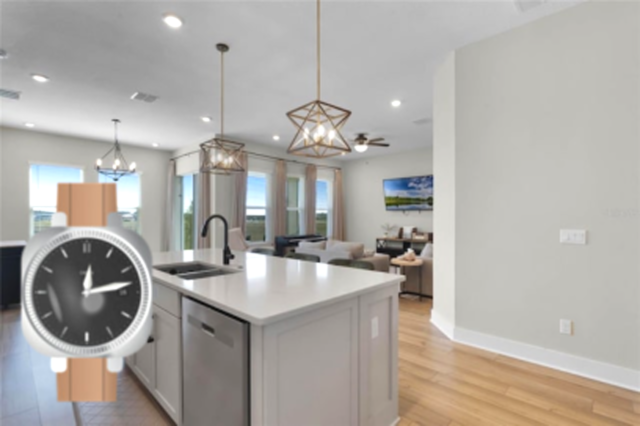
12:13
